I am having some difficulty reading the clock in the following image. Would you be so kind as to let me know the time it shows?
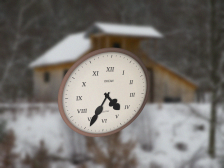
4:34
